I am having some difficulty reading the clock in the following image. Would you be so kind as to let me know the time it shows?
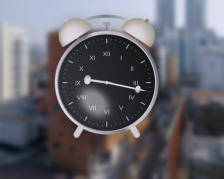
9:17
